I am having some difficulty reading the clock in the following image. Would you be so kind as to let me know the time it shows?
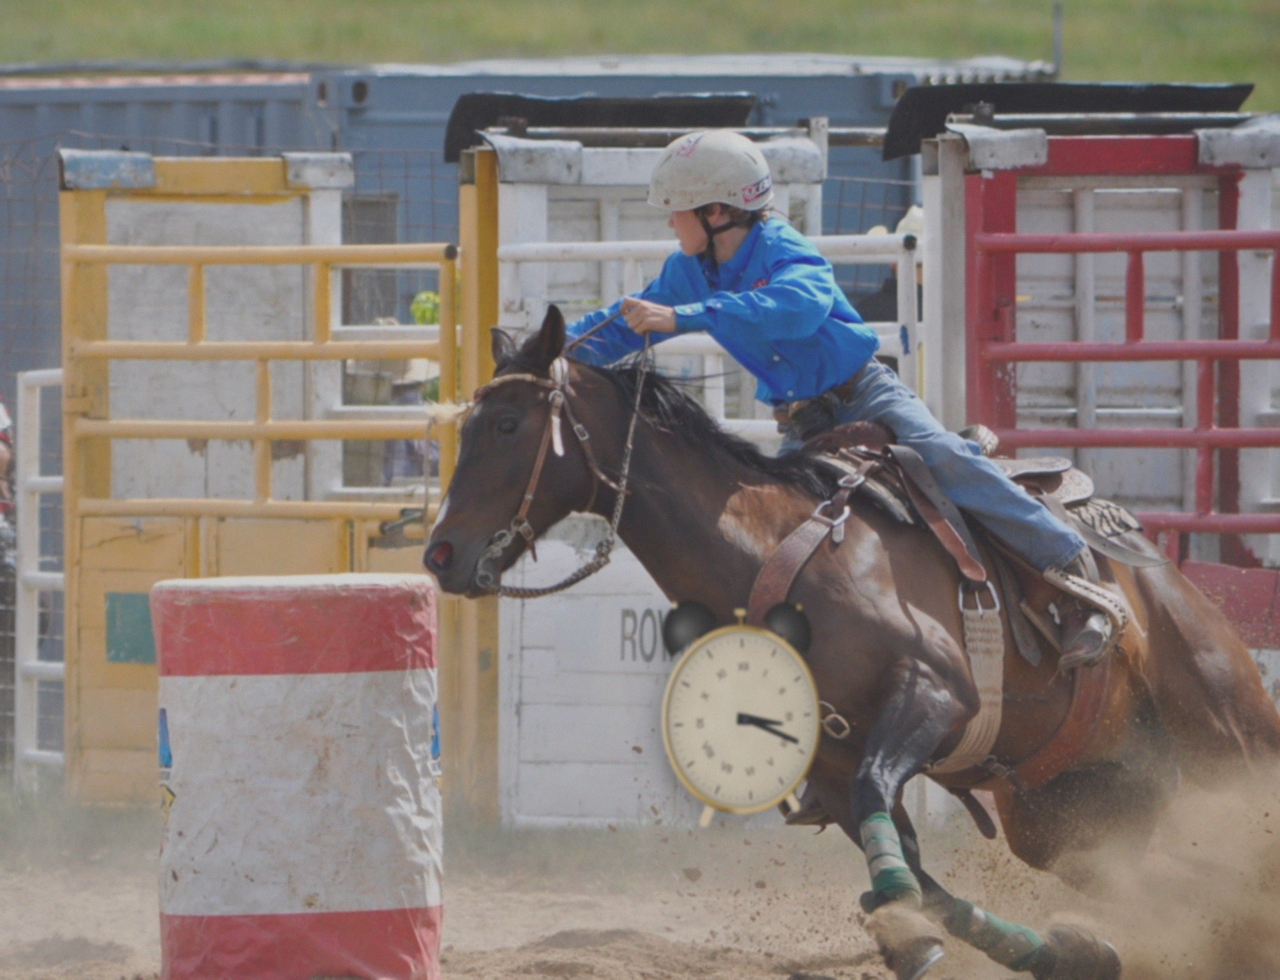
3:19
